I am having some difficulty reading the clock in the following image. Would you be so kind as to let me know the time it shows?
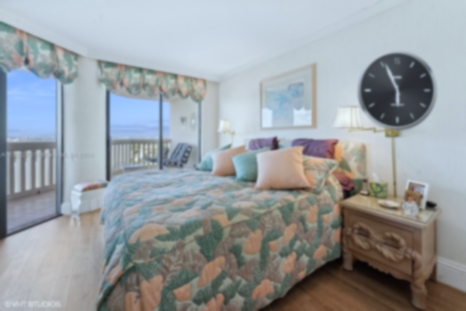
5:56
